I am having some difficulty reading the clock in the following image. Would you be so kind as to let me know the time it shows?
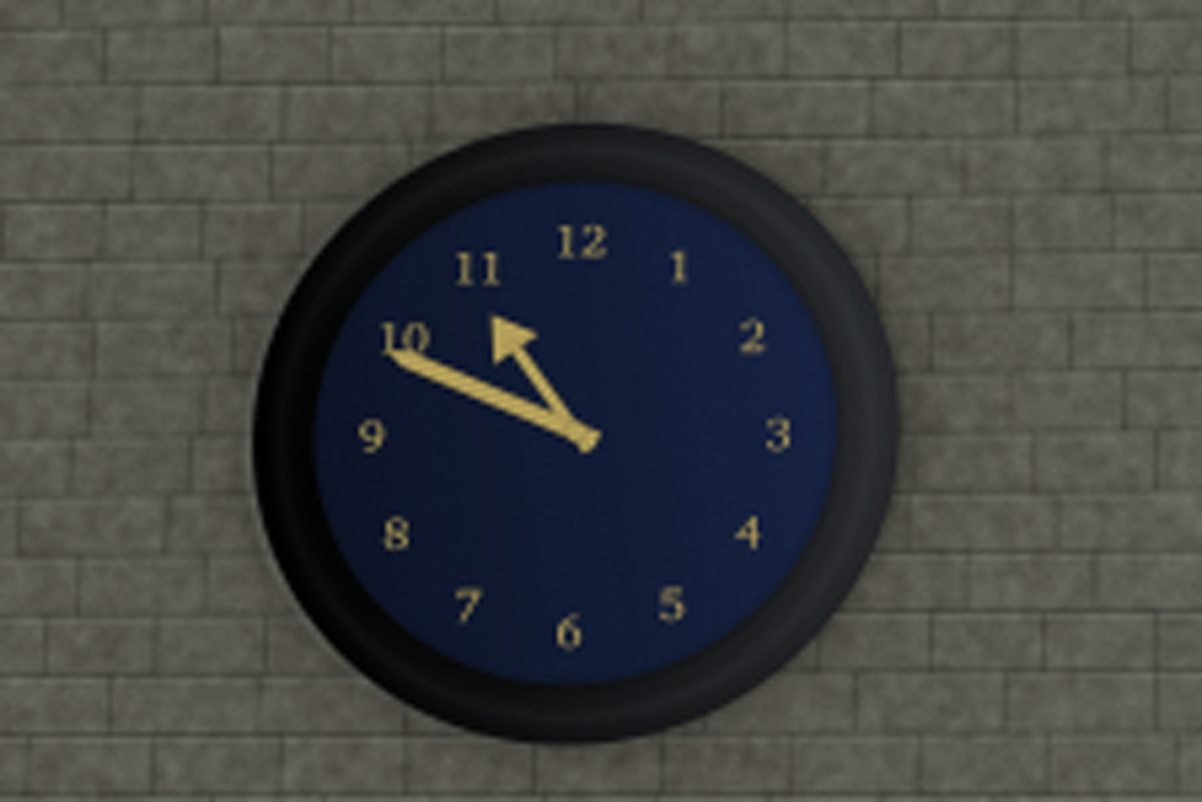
10:49
